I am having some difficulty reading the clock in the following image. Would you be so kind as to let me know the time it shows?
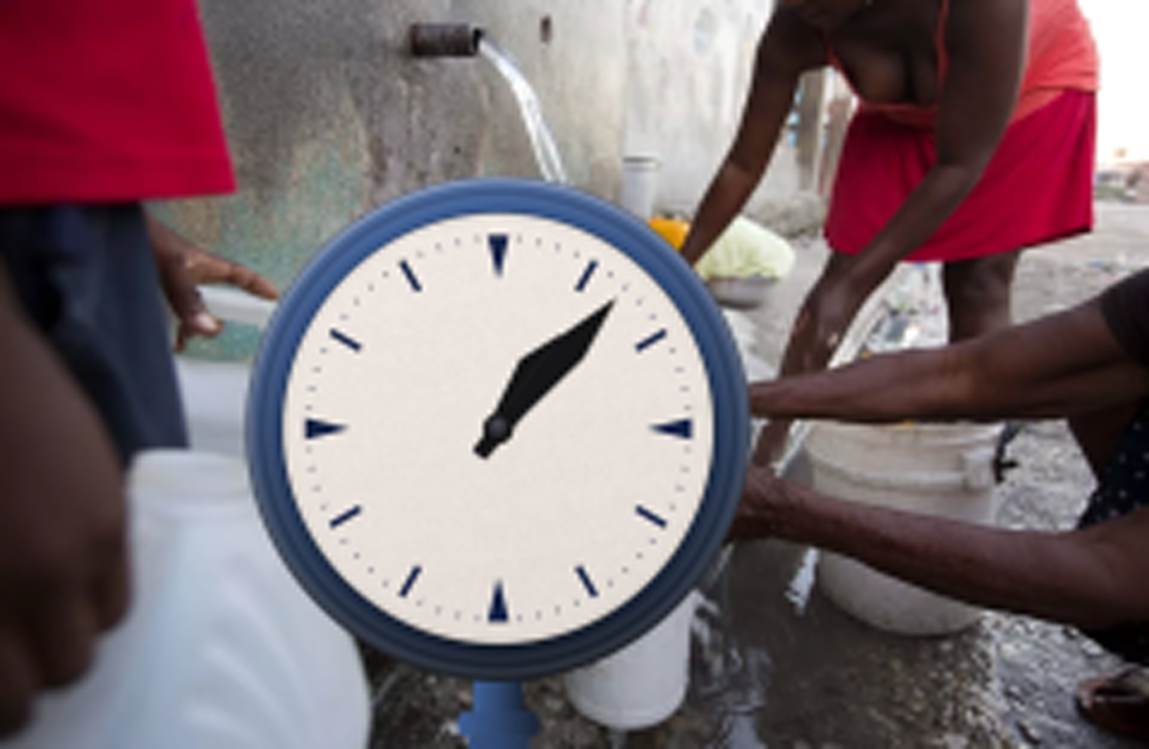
1:07
